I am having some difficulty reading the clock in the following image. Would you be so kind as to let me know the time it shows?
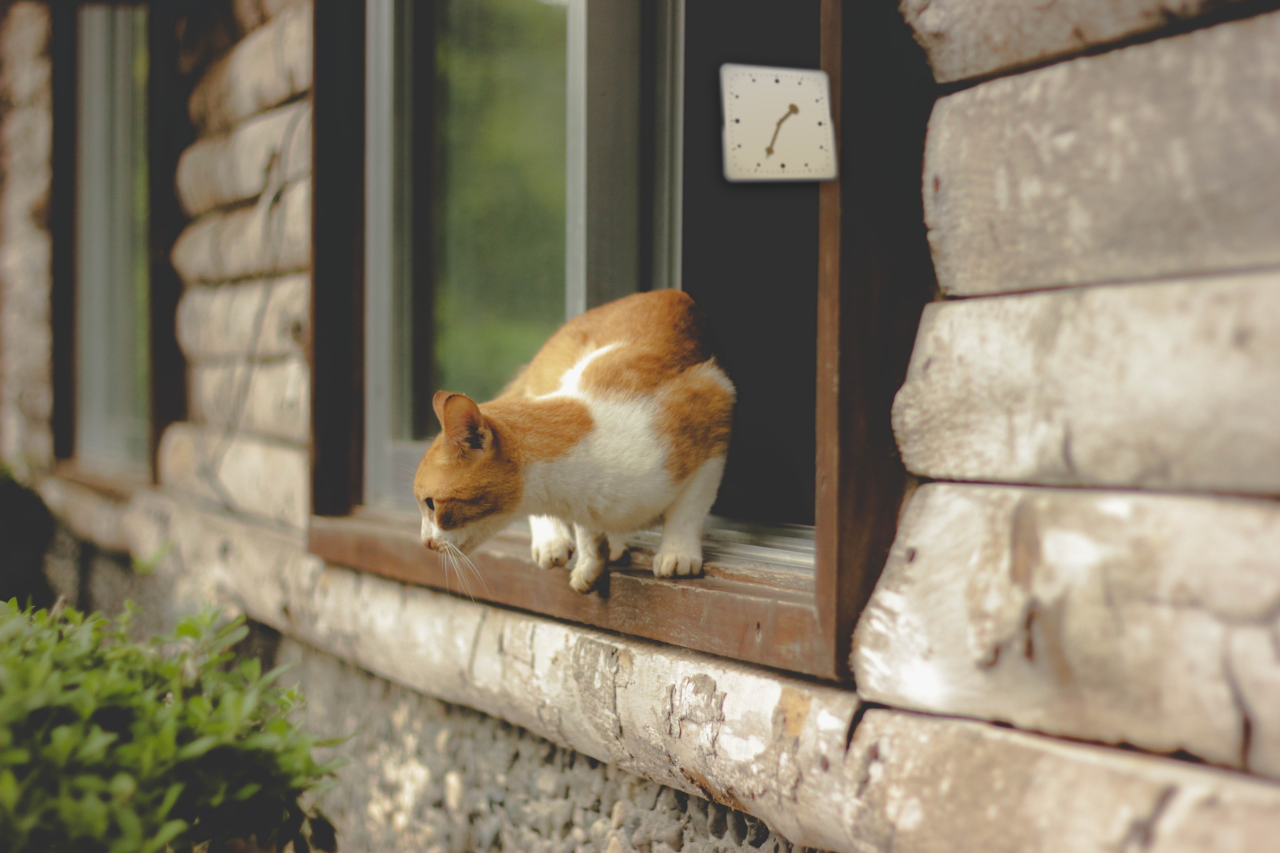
1:34
